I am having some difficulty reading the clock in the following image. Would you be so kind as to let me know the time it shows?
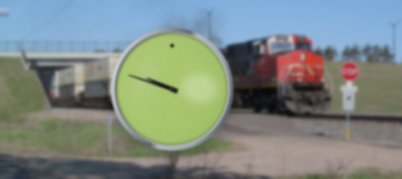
9:48
